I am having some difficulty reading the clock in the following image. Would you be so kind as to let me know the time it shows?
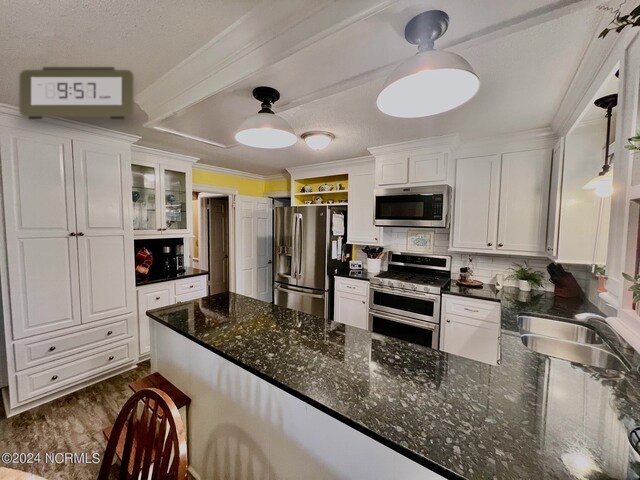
9:57
